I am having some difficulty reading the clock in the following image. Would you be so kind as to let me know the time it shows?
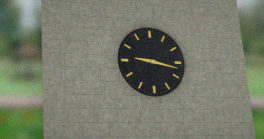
9:17
